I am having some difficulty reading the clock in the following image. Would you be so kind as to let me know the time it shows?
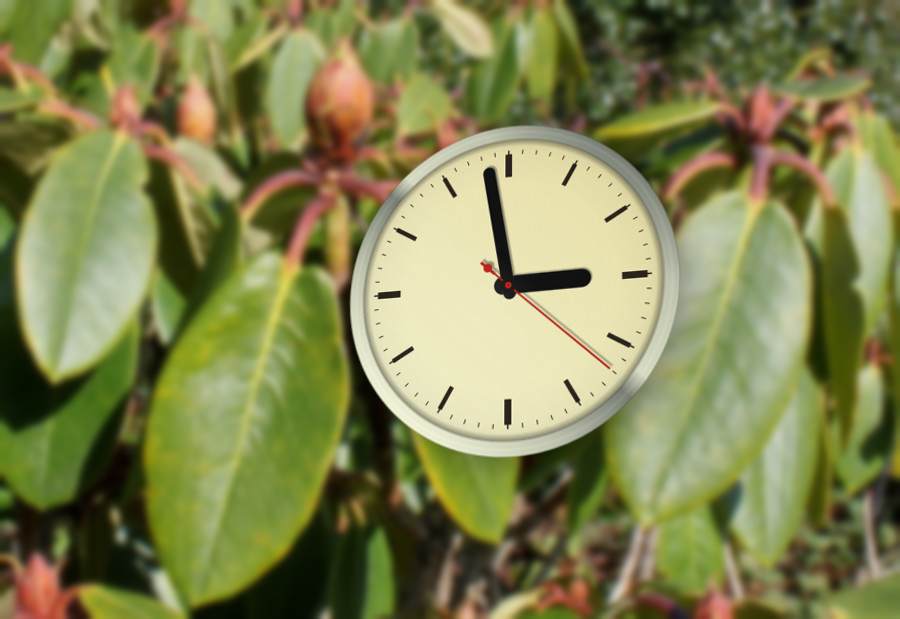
2:58:22
